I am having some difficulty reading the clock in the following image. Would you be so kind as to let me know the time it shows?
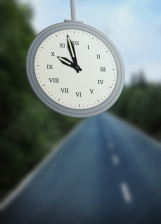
9:58
